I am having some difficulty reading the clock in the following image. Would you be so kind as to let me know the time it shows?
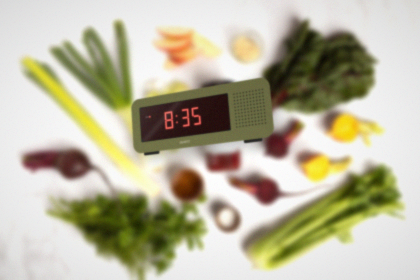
8:35
